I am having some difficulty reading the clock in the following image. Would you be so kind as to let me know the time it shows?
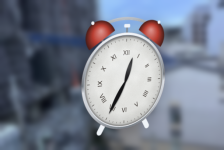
12:35
